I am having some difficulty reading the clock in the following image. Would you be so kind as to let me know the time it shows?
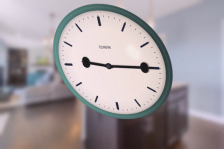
9:15
